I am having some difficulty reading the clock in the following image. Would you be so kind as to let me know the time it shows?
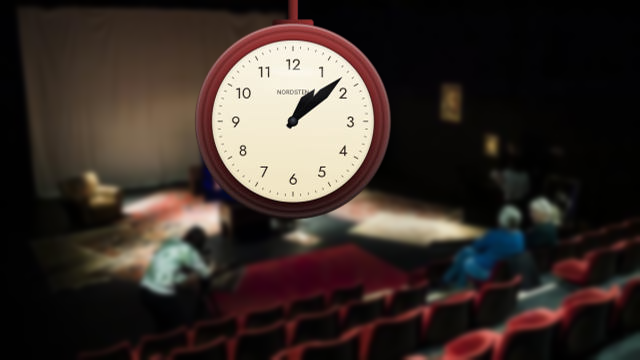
1:08
